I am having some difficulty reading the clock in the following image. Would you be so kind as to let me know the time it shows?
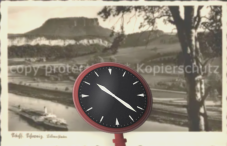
10:22
